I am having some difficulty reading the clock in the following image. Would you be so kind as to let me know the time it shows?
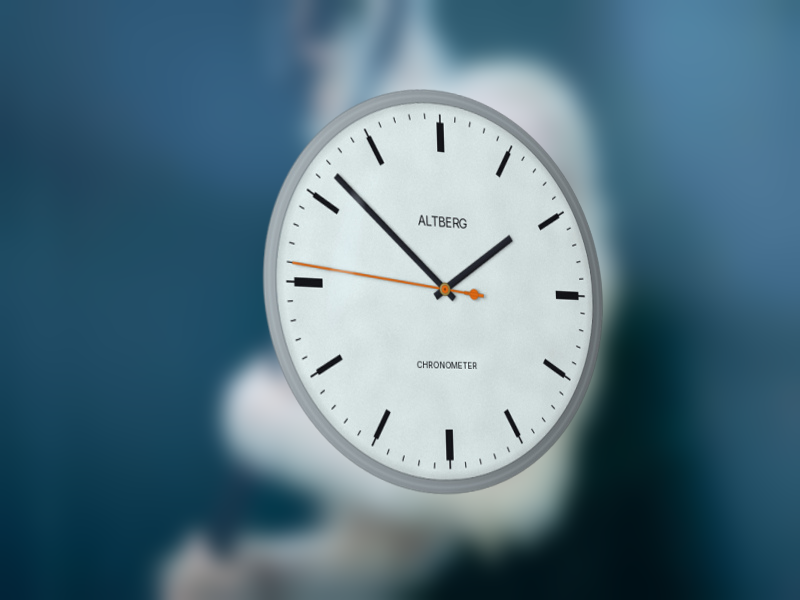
1:51:46
